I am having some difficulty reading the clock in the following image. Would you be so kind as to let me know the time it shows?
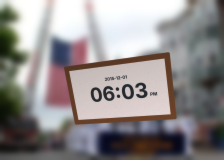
6:03
